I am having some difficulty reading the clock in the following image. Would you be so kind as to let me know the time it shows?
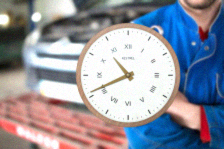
10:41
